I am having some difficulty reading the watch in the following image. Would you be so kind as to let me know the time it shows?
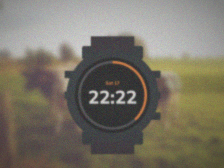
22:22
